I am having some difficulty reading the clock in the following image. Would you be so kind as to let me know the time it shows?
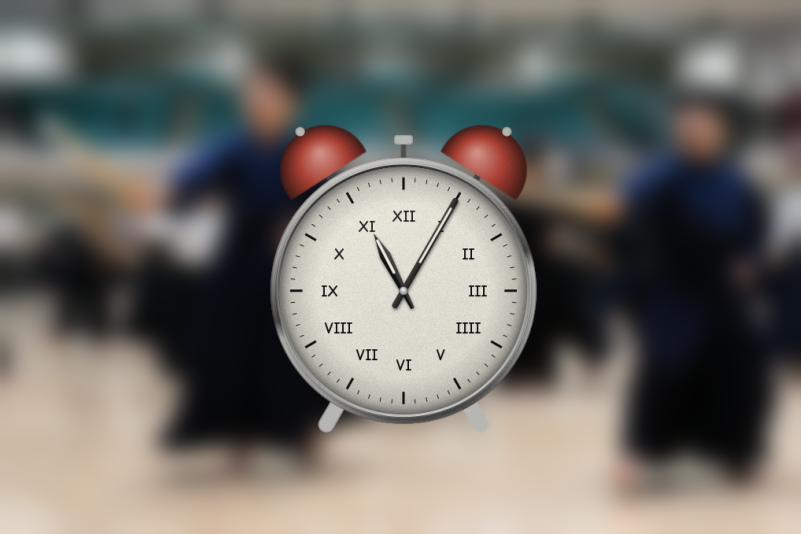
11:05
